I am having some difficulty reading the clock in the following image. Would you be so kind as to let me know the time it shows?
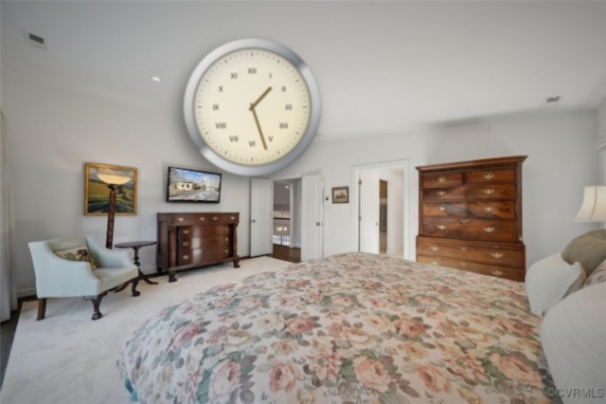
1:27
